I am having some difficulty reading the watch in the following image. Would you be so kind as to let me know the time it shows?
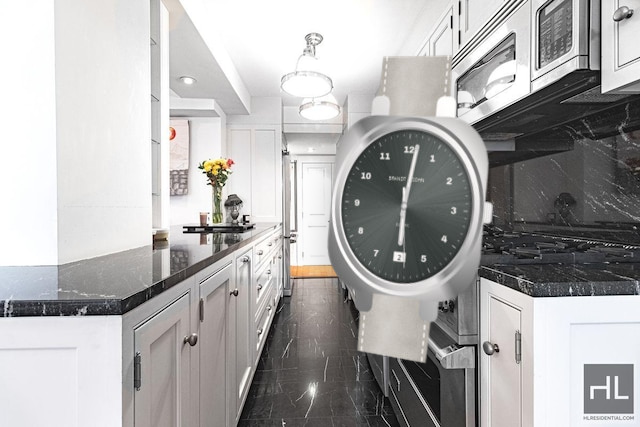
6:01:29
